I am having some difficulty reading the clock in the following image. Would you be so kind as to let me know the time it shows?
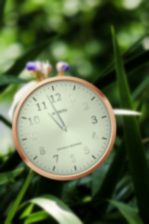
10:58
